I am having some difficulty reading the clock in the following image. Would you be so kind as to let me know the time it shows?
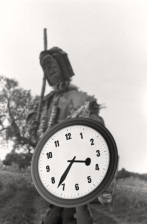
3:37
